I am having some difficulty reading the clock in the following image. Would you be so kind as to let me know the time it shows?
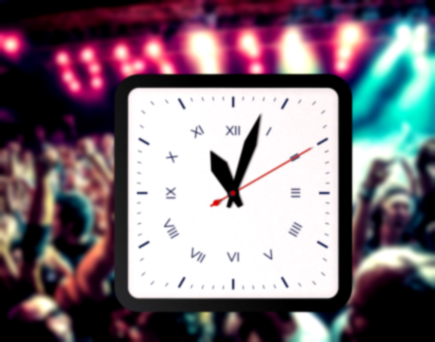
11:03:10
